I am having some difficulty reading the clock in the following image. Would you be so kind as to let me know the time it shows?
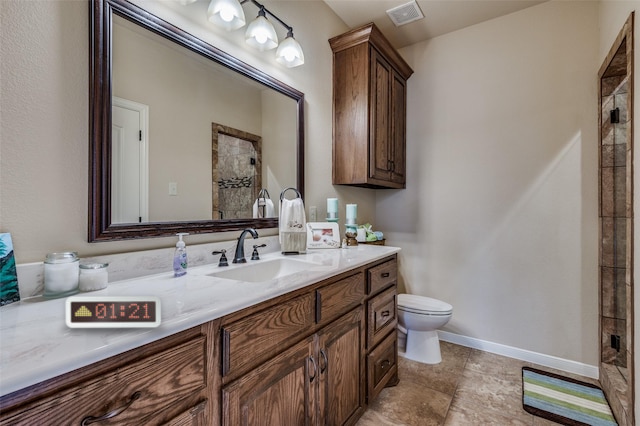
1:21
